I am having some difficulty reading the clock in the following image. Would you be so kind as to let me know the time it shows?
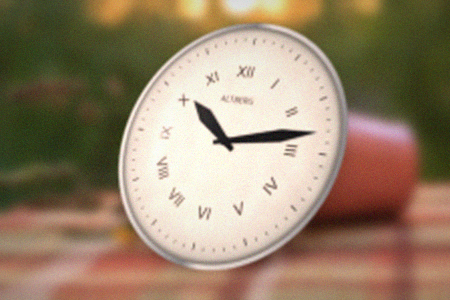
10:13
